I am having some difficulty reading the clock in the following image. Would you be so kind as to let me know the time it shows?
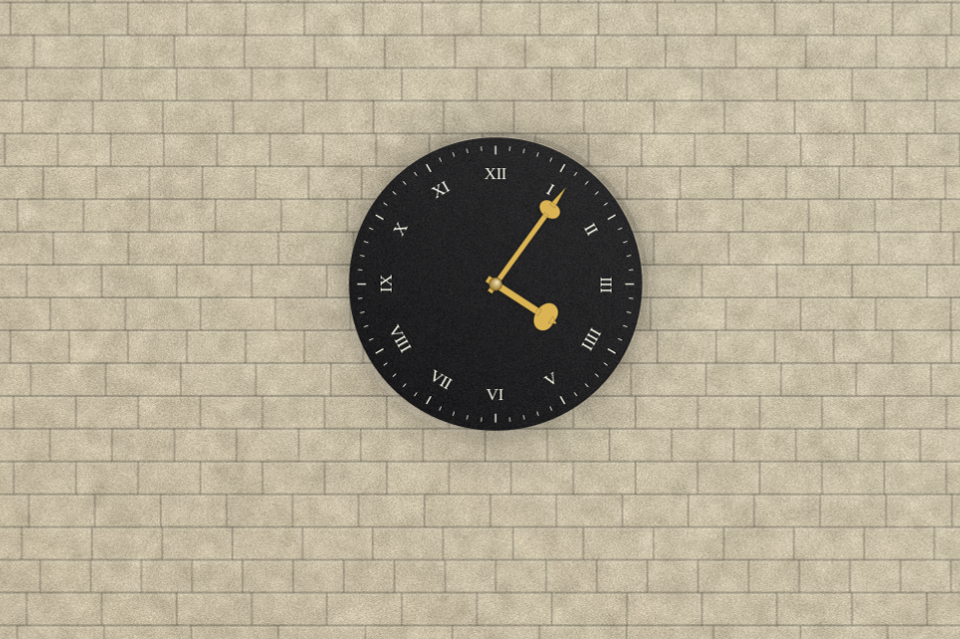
4:06
